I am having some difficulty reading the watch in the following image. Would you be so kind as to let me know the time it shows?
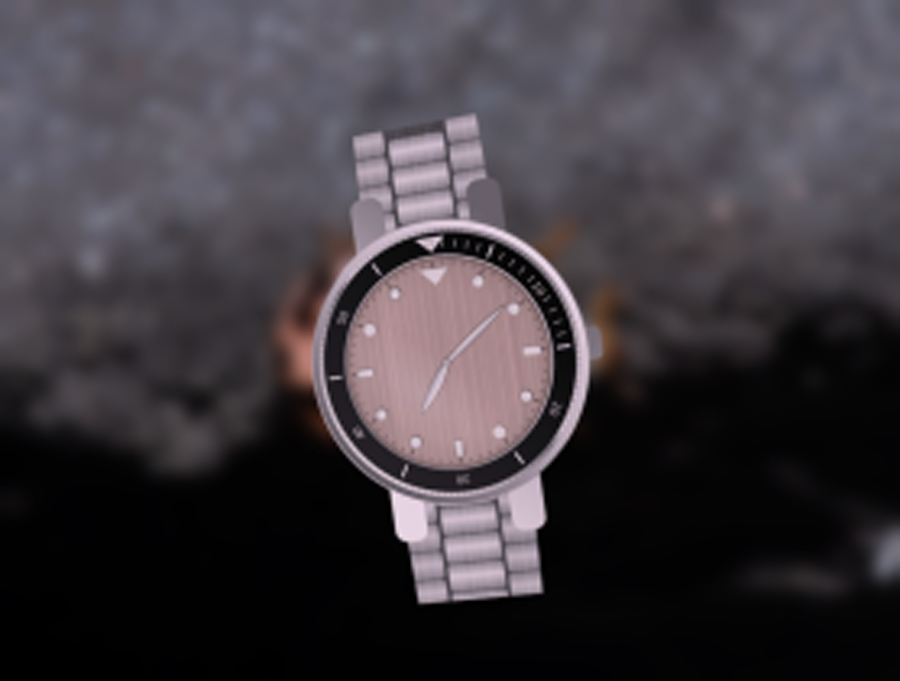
7:09
